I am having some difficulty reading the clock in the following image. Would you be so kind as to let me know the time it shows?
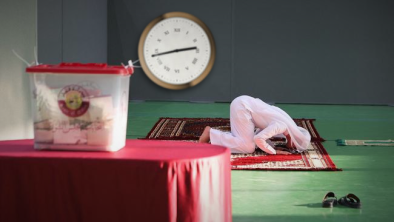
2:43
